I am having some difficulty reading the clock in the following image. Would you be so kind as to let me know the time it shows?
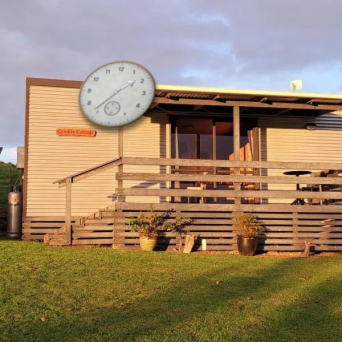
1:37
